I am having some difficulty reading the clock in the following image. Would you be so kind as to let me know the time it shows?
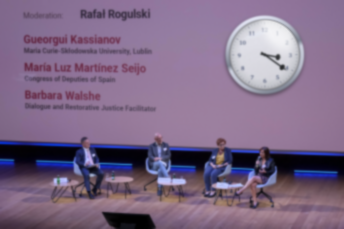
3:21
